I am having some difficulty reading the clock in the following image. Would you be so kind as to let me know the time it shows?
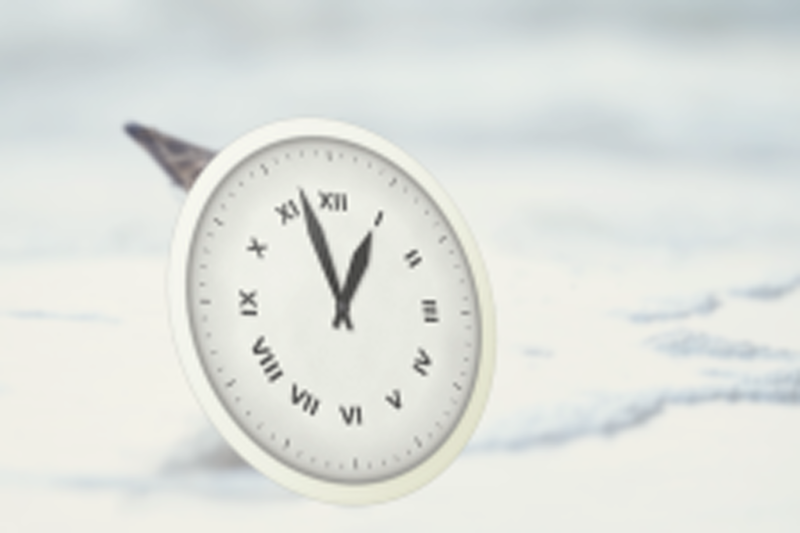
12:57
